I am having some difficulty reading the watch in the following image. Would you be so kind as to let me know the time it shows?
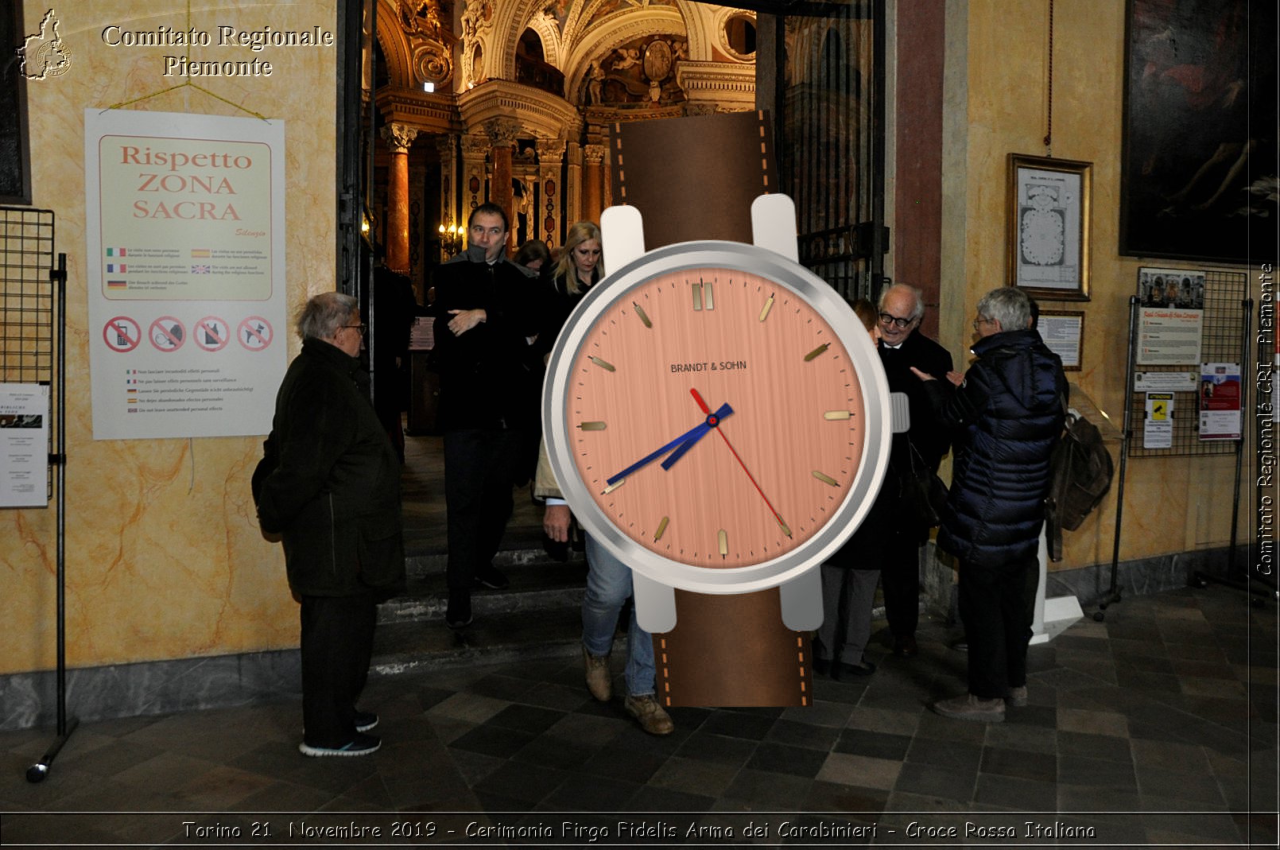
7:40:25
